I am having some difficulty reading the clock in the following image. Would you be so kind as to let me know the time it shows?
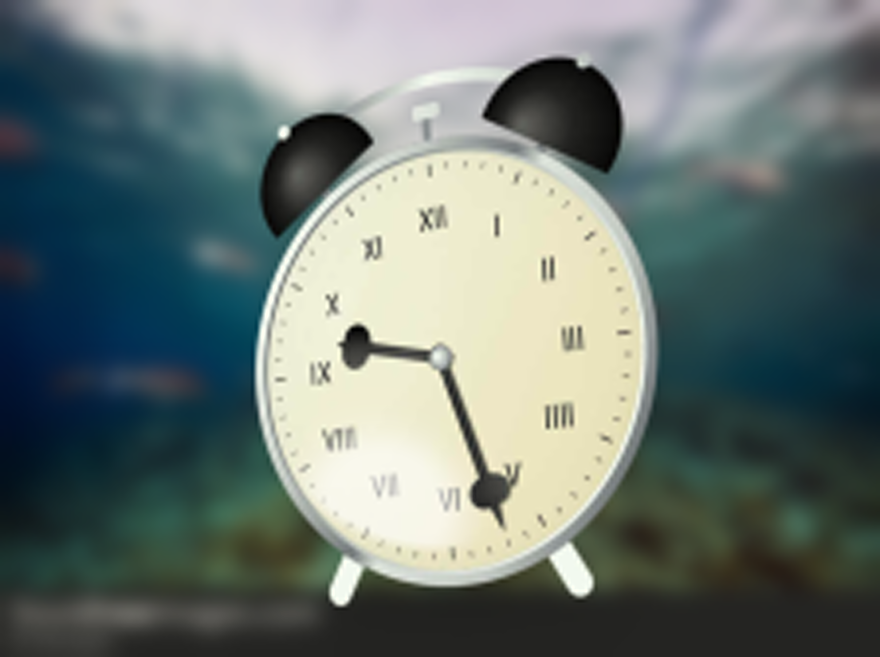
9:27
